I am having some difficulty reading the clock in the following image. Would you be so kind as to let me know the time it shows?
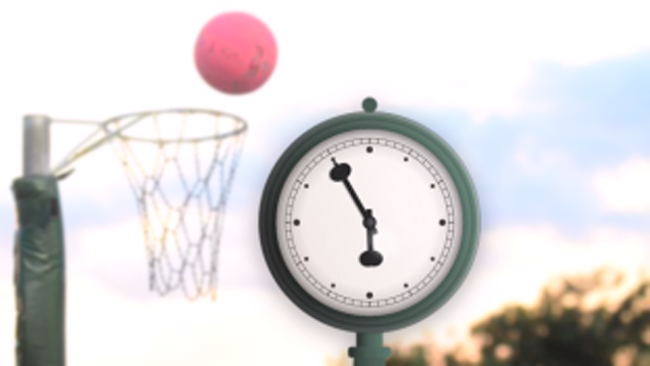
5:55
